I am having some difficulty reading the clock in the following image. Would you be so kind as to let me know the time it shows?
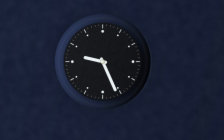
9:26
